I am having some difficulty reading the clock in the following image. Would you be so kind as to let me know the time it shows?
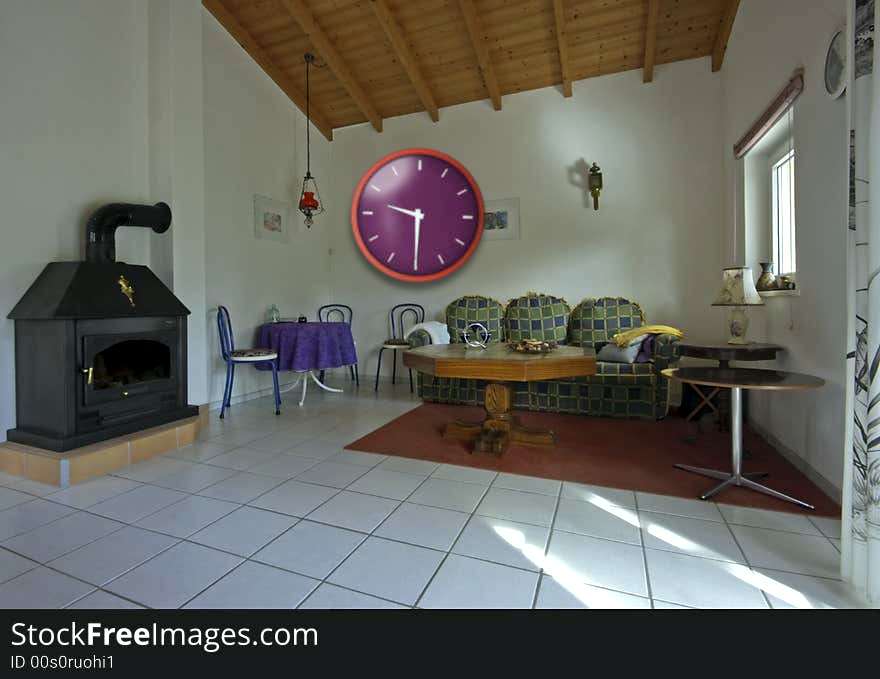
9:30
